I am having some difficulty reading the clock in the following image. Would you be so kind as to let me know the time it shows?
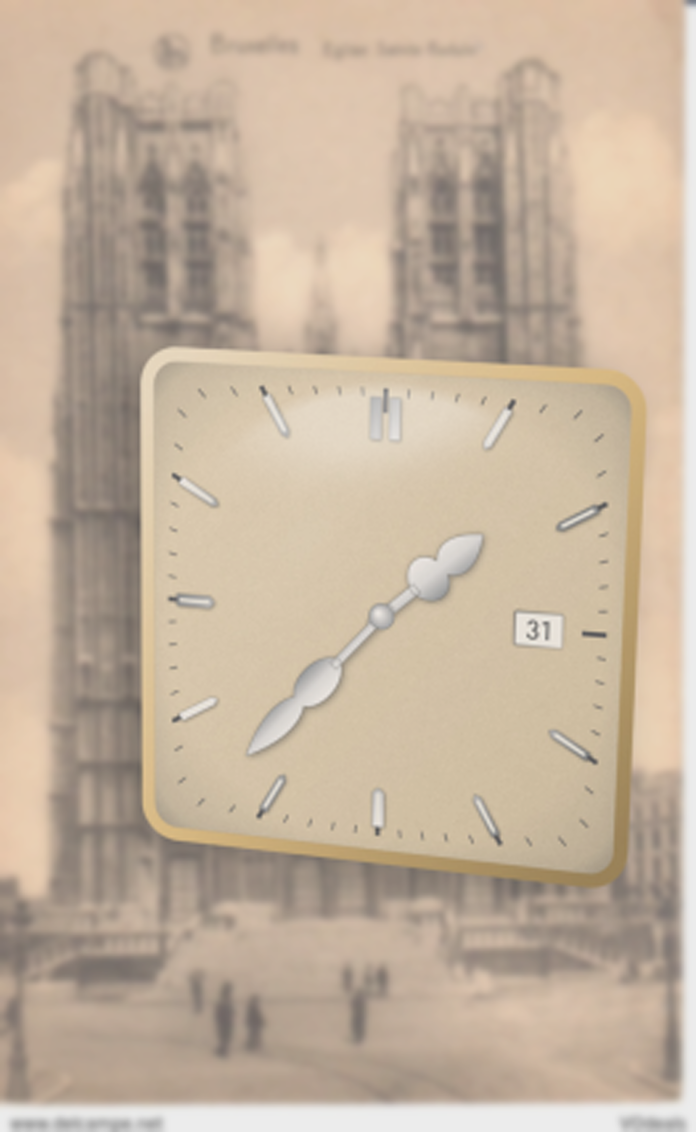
1:37
